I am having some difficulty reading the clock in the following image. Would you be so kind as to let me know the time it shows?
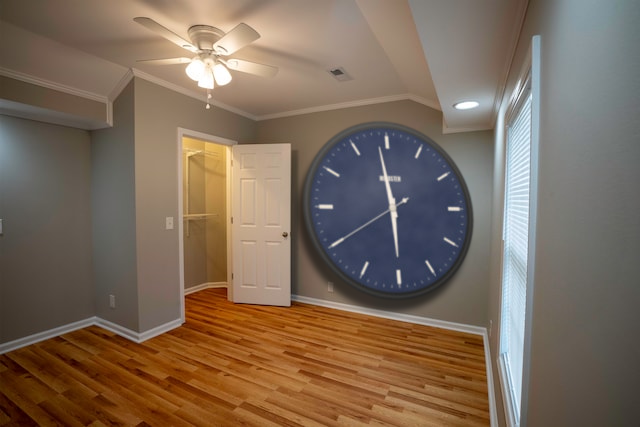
5:58:40
